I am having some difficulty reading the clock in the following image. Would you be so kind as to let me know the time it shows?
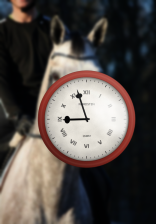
8:57
